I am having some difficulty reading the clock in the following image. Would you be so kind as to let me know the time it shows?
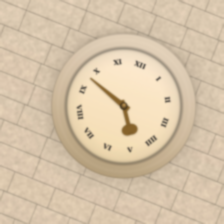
4:48
